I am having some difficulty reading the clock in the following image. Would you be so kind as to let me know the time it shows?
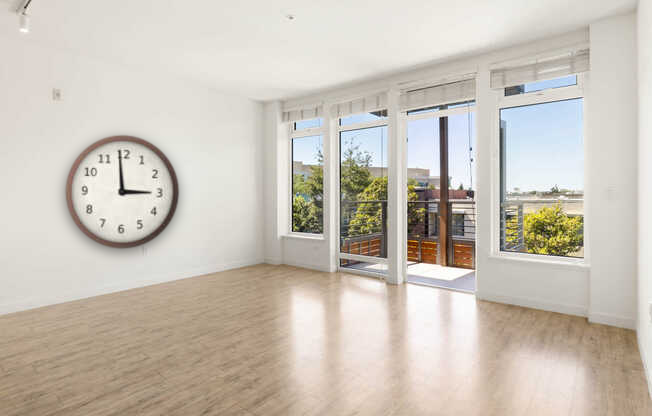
2:59
